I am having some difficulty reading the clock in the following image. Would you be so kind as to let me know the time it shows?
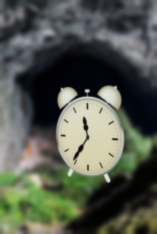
11:36
